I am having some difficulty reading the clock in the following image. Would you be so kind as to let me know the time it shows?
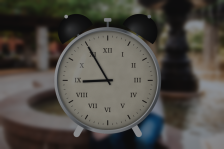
8:55
